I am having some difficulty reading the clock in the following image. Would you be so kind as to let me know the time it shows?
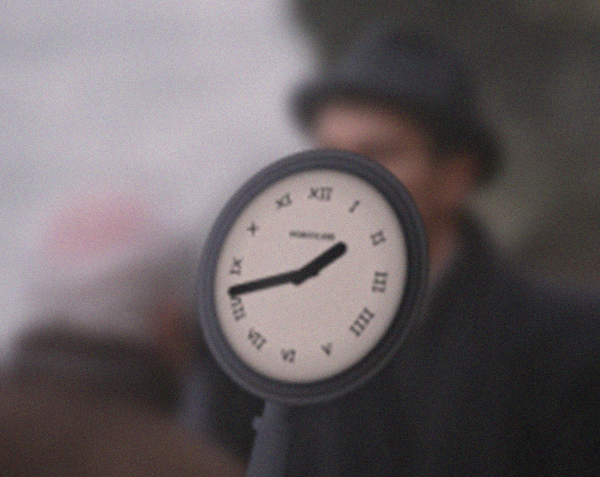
1:42
